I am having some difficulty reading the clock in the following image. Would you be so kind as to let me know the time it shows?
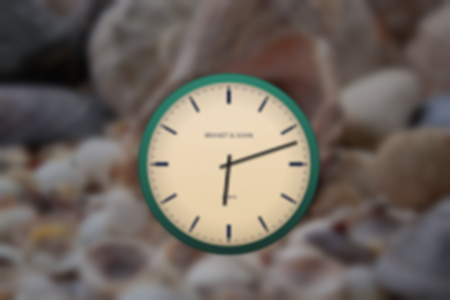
6:12
